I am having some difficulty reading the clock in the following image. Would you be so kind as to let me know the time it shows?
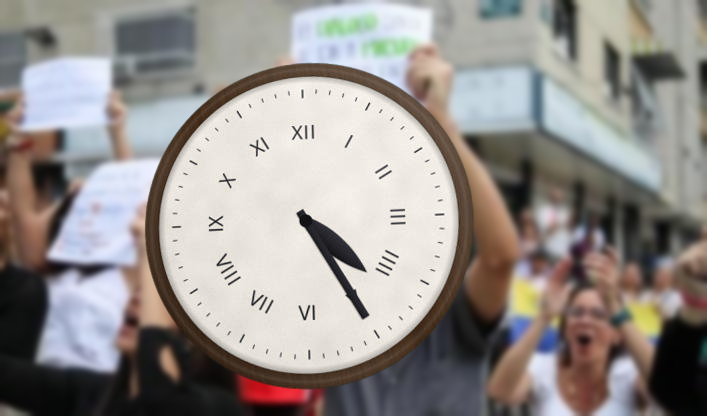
4:25
